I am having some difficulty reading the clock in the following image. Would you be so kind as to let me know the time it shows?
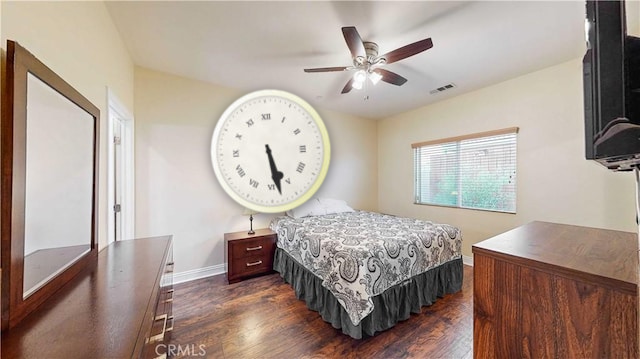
5:28
